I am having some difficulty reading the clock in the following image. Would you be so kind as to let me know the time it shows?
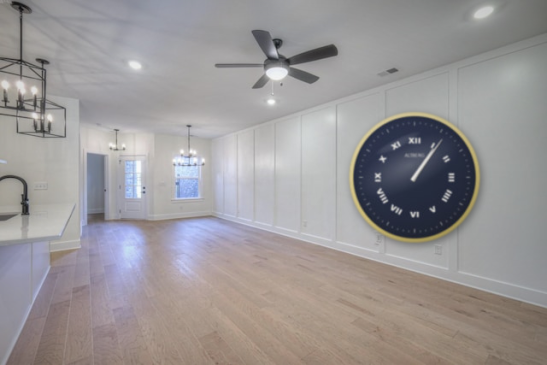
1:06
